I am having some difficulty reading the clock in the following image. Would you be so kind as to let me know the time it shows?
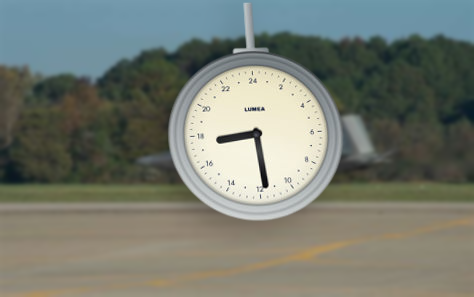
17:29
